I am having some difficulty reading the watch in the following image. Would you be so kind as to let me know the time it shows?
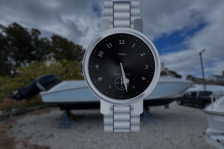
5:28
